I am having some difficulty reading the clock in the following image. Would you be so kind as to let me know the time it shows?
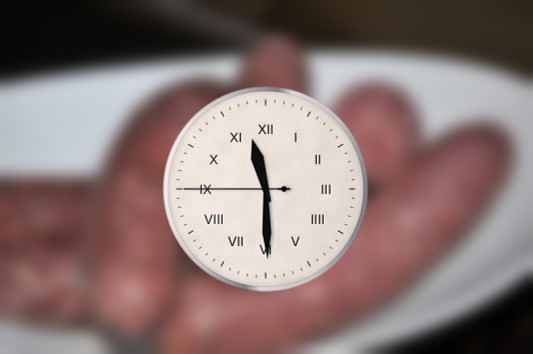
11:29:45
